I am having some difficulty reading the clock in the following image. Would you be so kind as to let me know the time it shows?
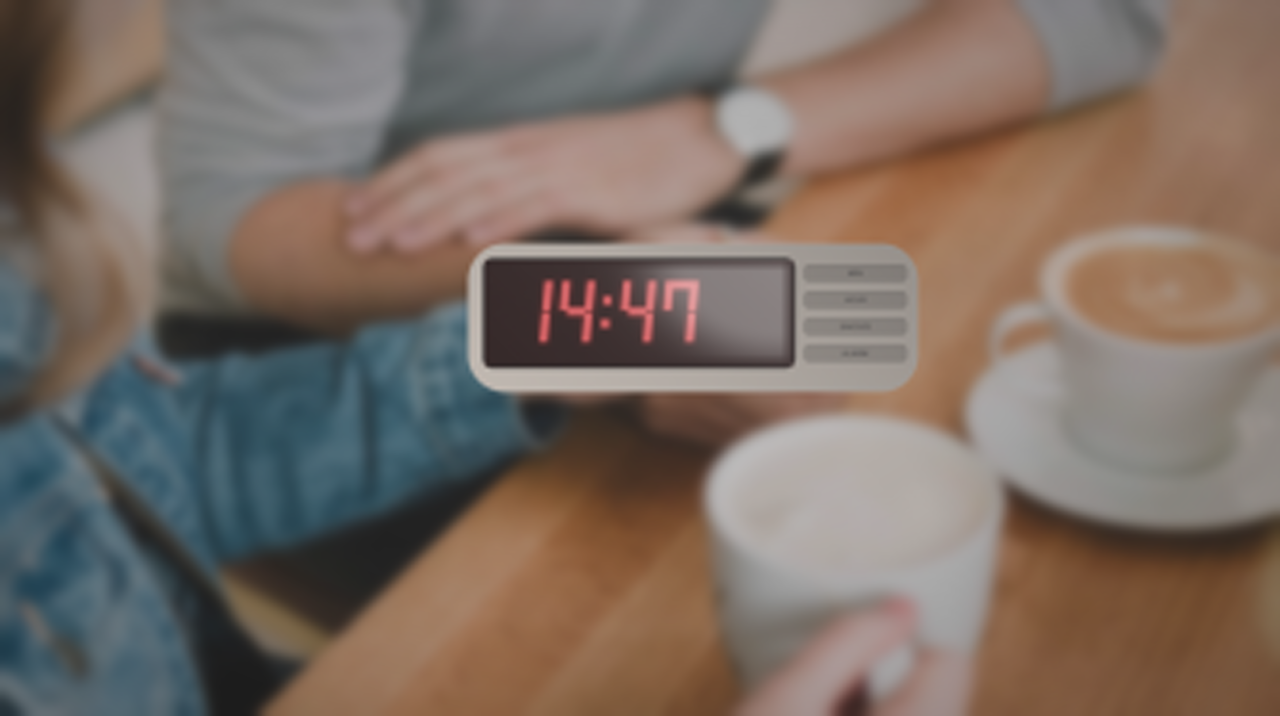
14:47
